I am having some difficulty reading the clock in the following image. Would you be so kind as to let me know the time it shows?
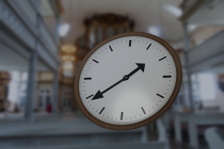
1:39
